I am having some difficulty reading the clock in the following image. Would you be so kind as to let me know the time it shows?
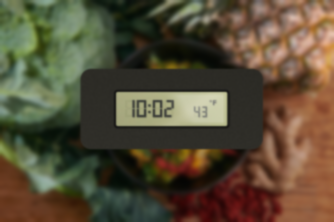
10:02
